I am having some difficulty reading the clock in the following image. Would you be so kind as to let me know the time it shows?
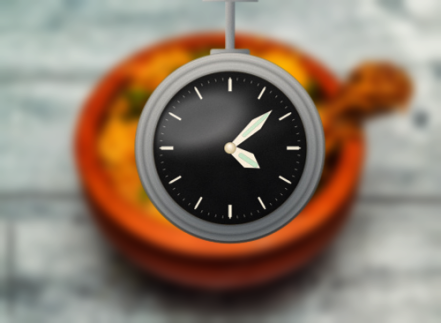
4:08
